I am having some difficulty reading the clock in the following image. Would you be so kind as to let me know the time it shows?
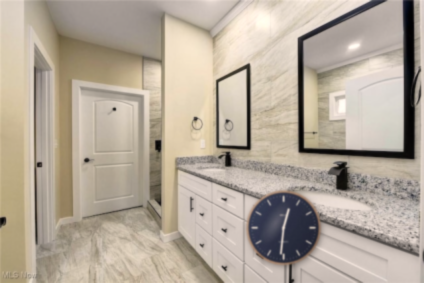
12:31
